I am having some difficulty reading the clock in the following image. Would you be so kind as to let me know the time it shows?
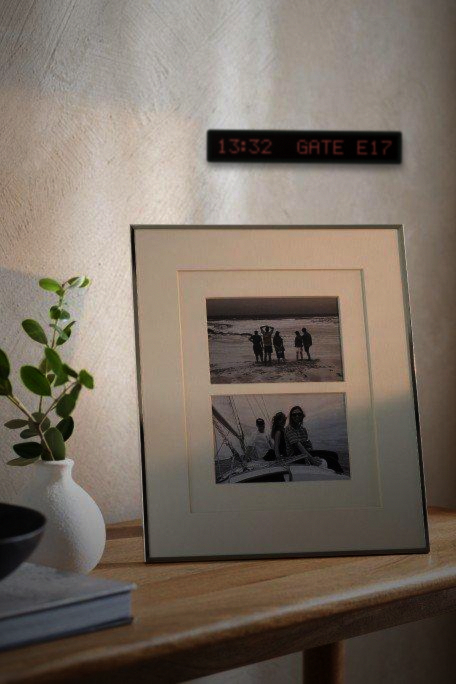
13:32
